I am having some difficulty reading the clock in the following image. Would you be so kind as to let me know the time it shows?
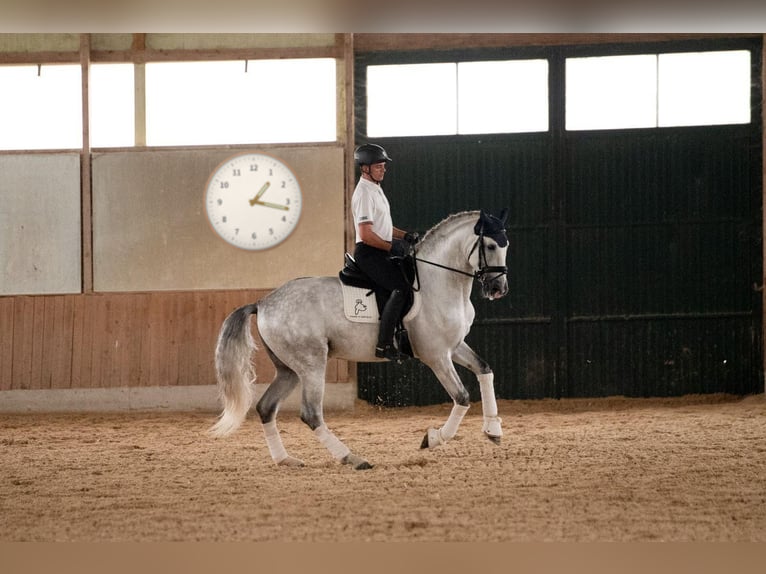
1:17
